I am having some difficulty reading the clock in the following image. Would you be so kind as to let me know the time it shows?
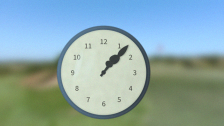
1:07
